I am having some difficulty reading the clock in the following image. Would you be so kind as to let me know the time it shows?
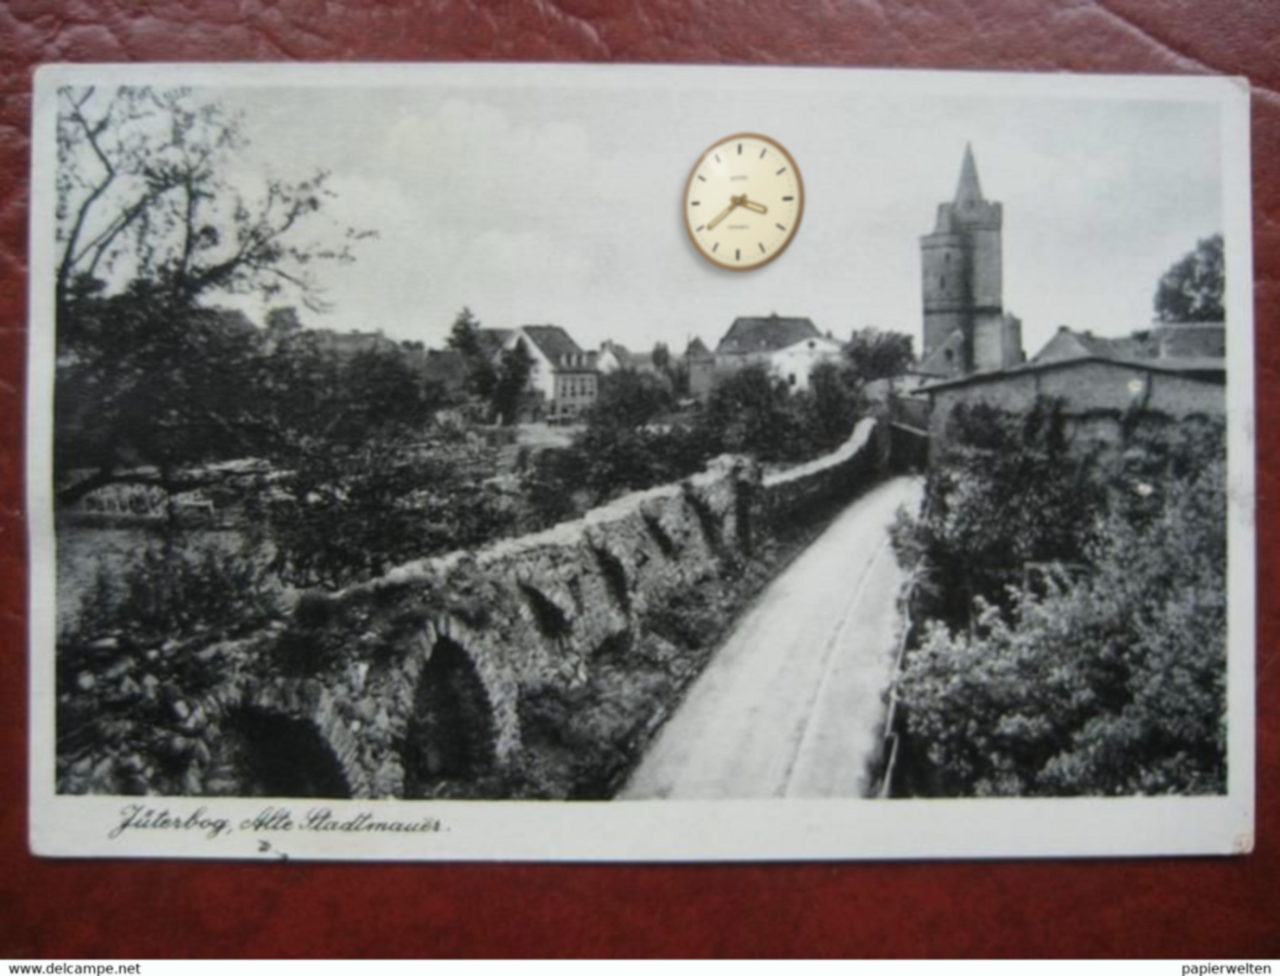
3:39
